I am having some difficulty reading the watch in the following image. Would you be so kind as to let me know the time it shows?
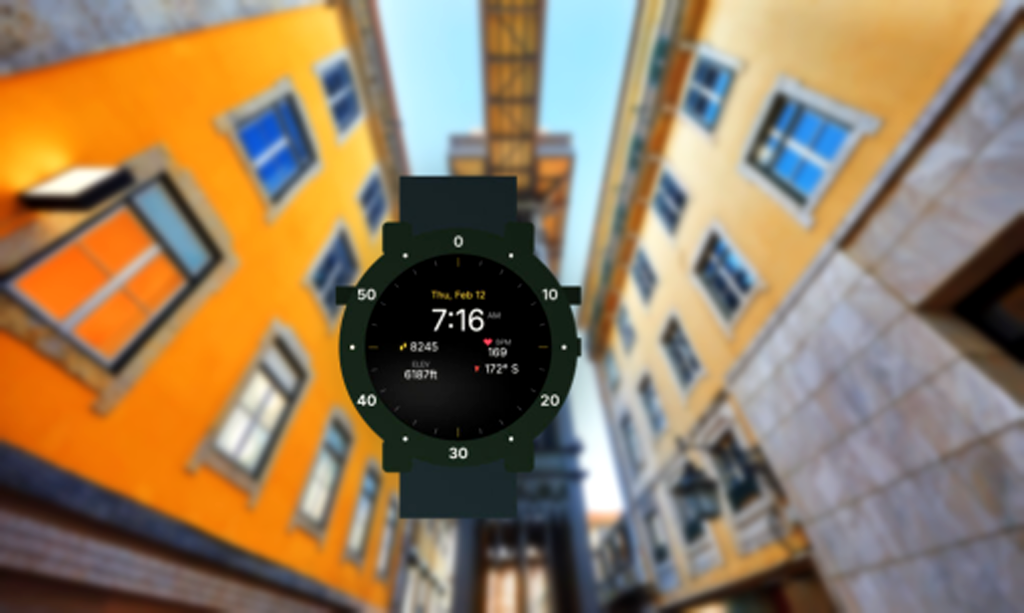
7:16
